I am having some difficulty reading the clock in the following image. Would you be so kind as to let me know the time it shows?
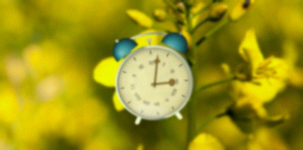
3:02
